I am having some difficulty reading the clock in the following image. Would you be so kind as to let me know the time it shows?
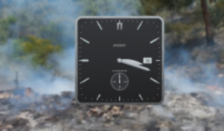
3:18
